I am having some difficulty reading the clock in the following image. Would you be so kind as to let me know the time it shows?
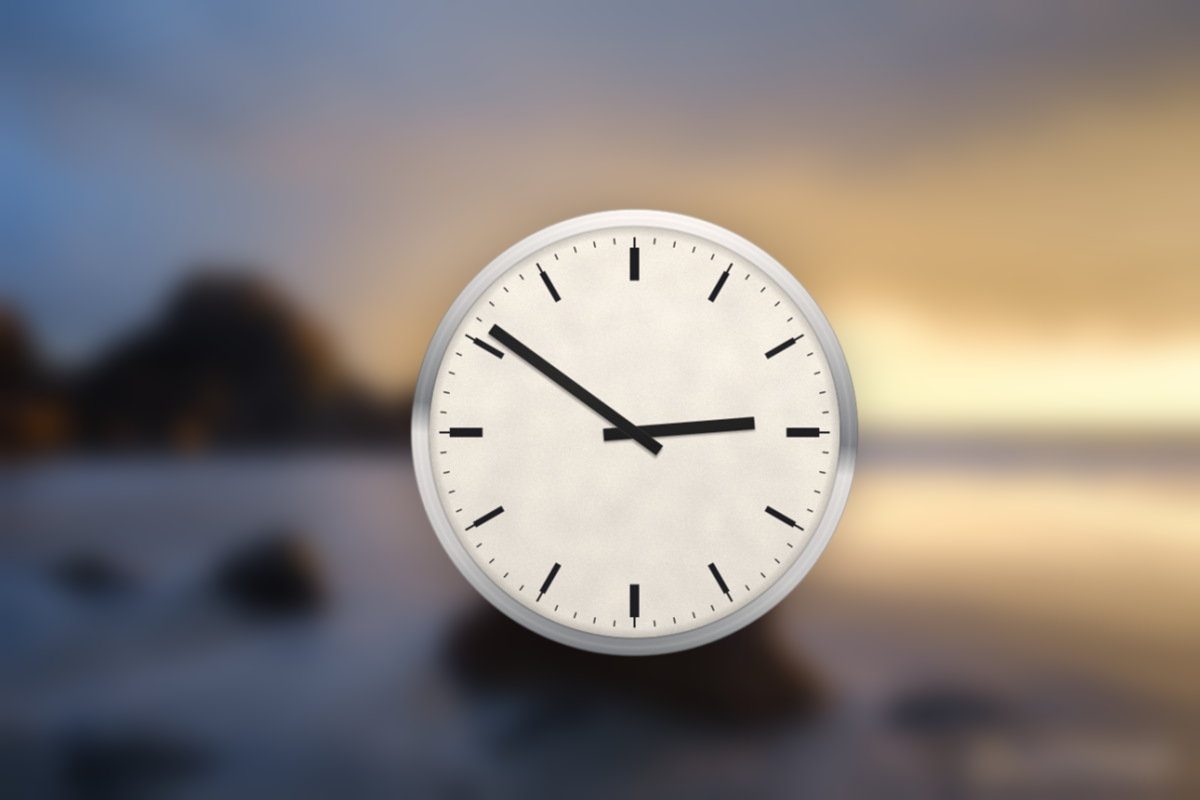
2:51
